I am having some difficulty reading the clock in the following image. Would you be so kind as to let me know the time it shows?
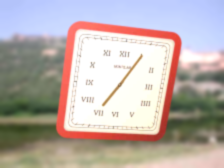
7:05
